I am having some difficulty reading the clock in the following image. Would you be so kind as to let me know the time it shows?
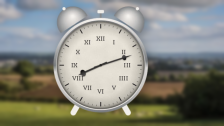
8:12
